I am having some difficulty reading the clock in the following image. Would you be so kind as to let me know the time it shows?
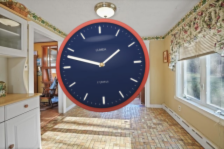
1:48
